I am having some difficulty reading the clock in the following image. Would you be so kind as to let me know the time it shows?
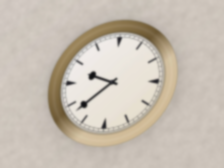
9:38
